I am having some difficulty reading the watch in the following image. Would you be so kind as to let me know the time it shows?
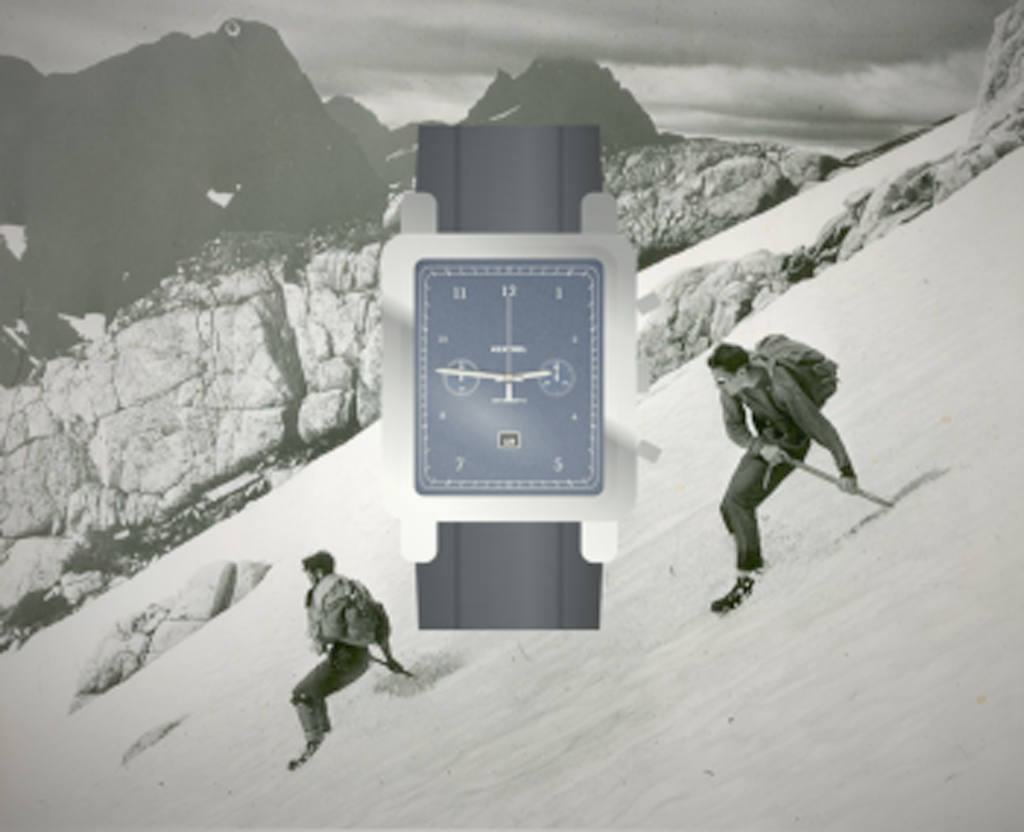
2:46
